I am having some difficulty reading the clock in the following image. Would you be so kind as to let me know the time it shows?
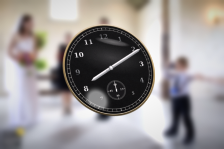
8:11
